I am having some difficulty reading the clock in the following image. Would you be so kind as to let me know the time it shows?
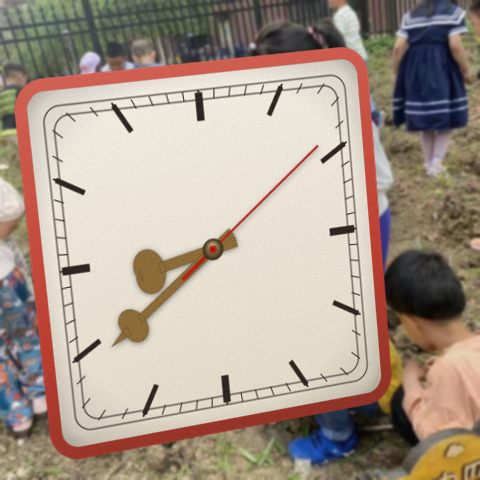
8:39:09
